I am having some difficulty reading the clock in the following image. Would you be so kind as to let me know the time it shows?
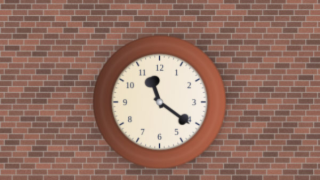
11:21
